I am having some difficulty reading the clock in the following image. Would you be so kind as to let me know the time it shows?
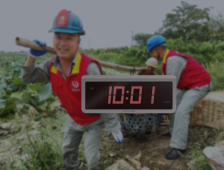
10:01
